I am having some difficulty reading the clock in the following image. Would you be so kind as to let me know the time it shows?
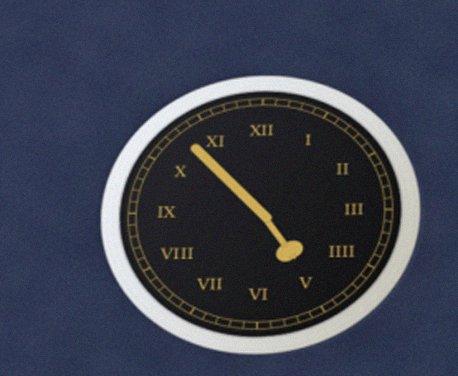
4:53
